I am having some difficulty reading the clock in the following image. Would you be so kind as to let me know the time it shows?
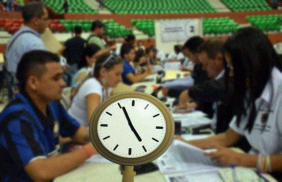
4:56
